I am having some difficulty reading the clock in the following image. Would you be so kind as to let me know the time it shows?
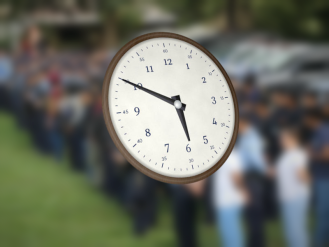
5:50
